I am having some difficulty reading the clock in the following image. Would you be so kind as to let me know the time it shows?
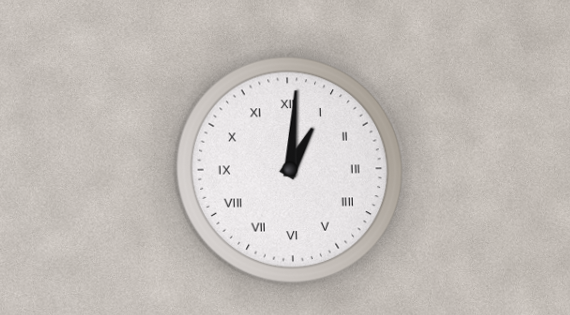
1:01
